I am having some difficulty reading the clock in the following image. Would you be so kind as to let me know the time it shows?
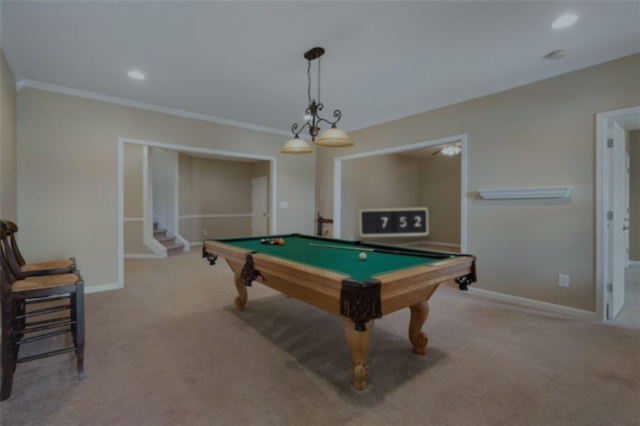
7:52
